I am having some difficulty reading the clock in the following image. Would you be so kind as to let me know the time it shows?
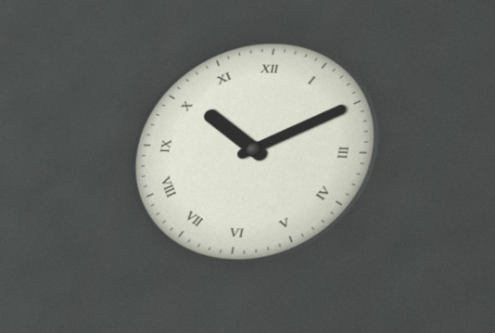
10:10
